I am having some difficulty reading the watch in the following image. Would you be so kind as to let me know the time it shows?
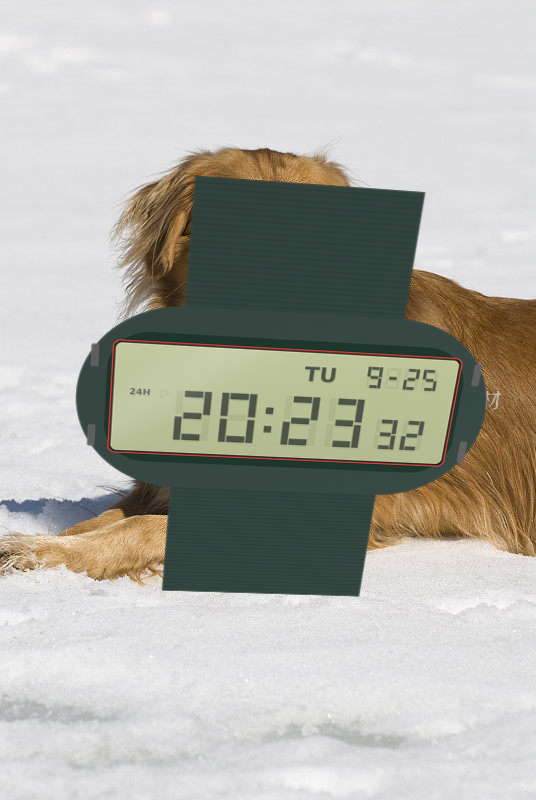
20:23:32
